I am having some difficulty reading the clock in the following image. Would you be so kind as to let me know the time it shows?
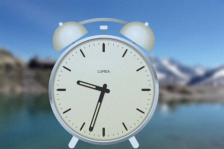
9:33
